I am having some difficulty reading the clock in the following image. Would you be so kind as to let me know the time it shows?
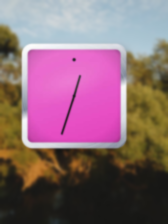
12:33
